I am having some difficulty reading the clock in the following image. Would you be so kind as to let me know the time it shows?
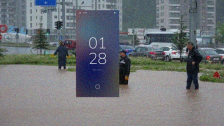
1:28
